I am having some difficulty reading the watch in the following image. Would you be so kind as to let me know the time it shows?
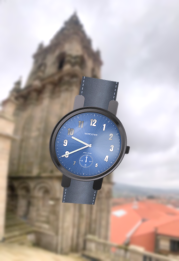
9:40
